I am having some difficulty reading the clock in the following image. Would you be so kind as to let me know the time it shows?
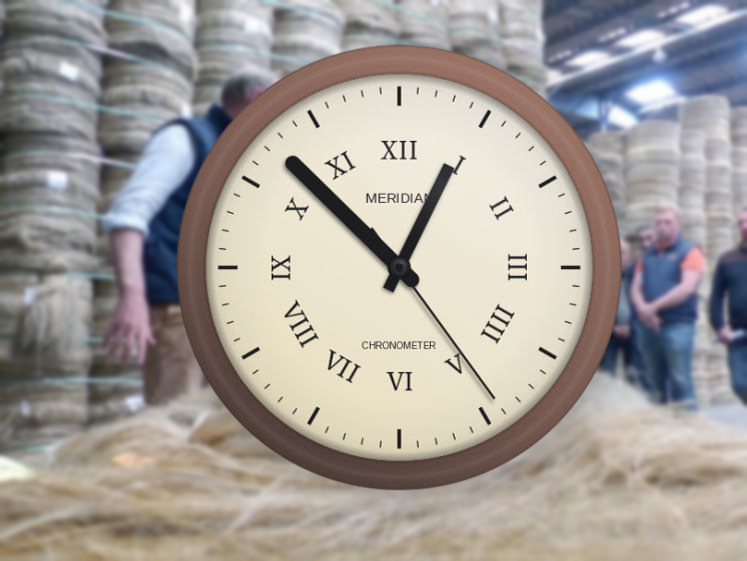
12:52:24
